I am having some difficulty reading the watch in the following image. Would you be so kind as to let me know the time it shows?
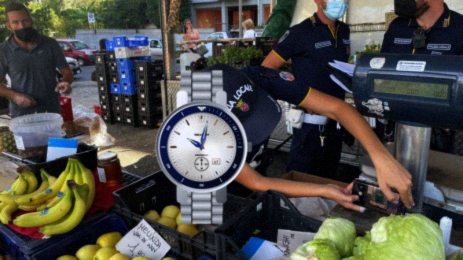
10:02
